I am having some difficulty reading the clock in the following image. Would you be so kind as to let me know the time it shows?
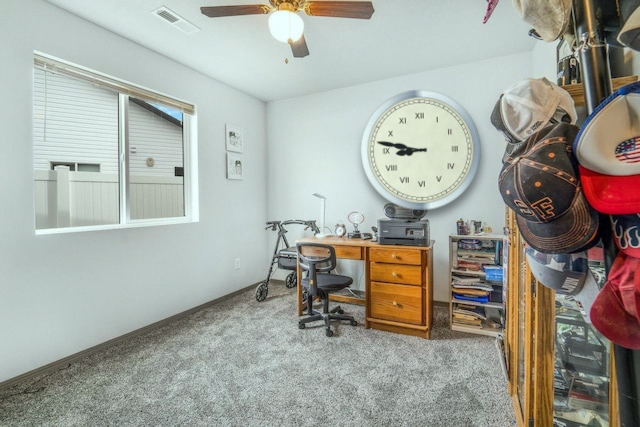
8:47
